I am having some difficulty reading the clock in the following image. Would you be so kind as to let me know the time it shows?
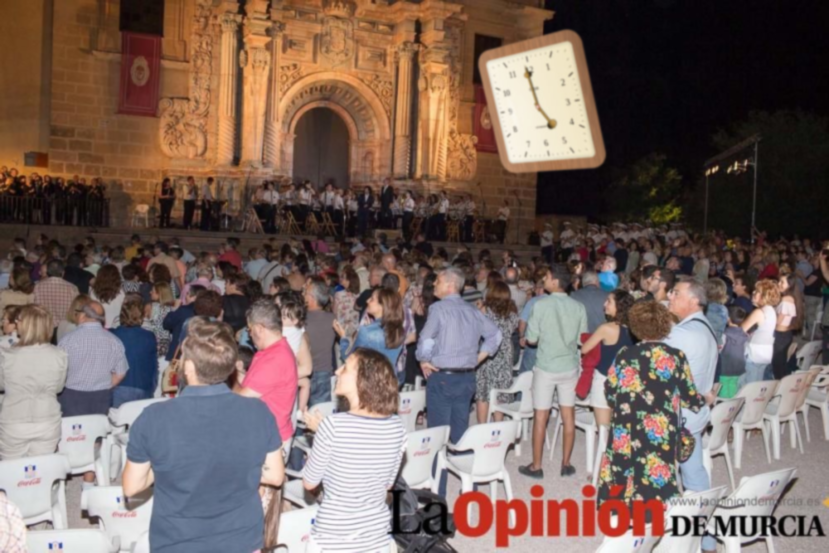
4:59
